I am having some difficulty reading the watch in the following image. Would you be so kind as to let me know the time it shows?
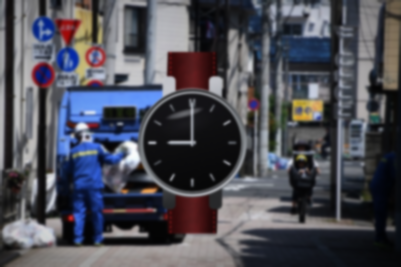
9:00
